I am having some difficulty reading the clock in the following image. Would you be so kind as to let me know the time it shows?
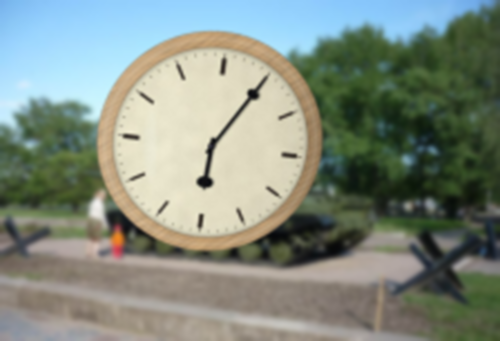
6:05
